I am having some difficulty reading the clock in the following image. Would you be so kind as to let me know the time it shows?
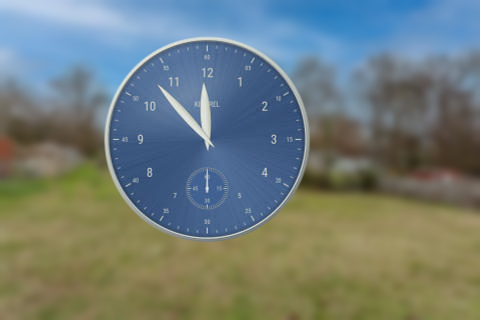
11:53
